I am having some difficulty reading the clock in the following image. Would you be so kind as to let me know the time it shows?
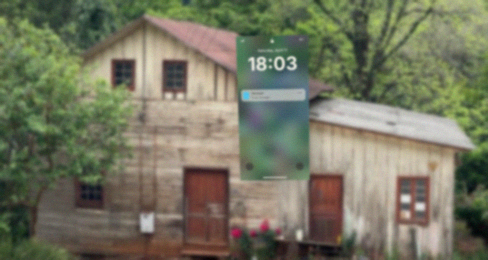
18:03
